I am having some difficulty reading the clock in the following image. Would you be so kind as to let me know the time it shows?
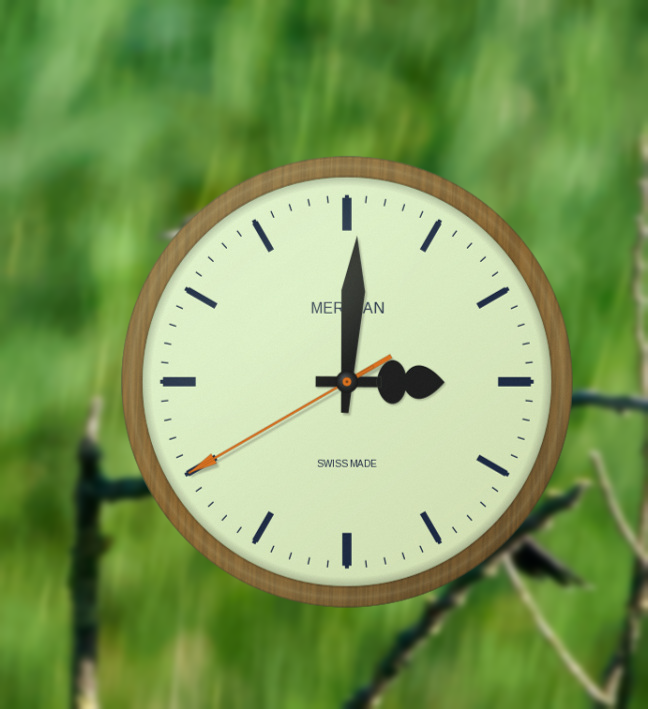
3:00:40
